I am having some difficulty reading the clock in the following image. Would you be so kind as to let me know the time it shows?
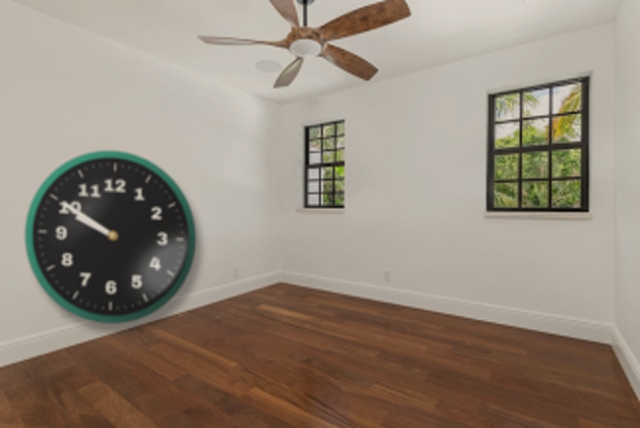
9:50
